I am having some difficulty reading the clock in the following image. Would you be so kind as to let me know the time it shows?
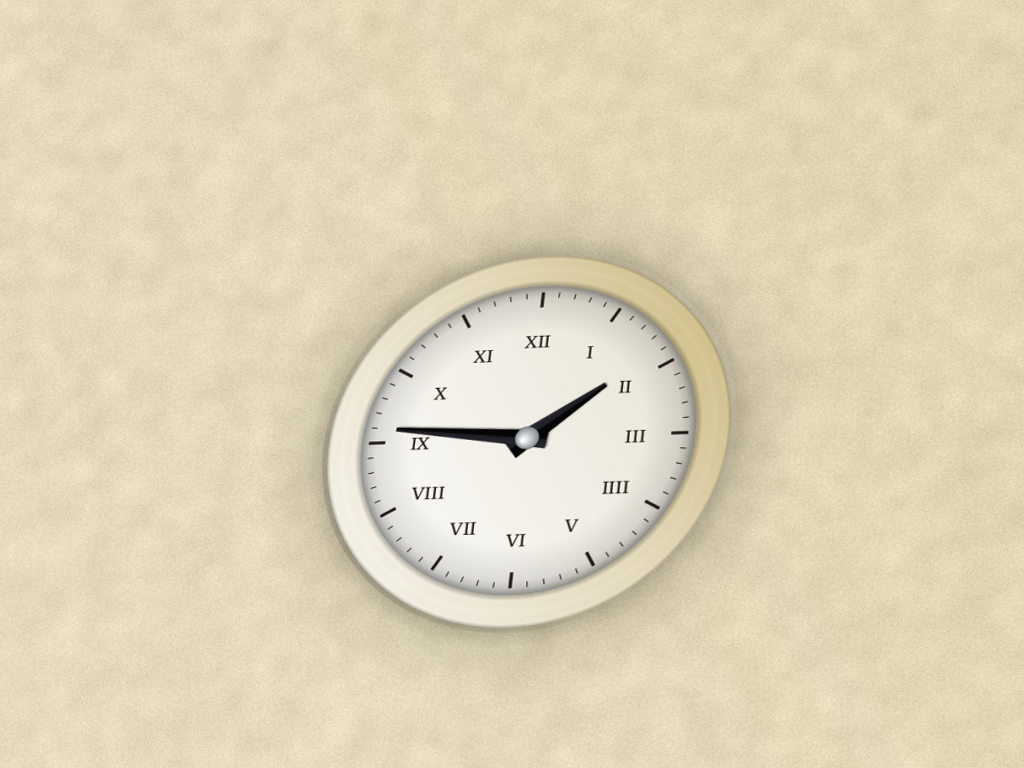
1:46
